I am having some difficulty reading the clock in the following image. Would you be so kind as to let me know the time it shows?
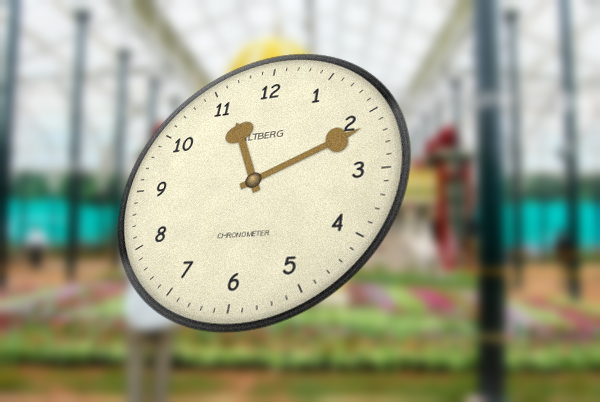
11:11
